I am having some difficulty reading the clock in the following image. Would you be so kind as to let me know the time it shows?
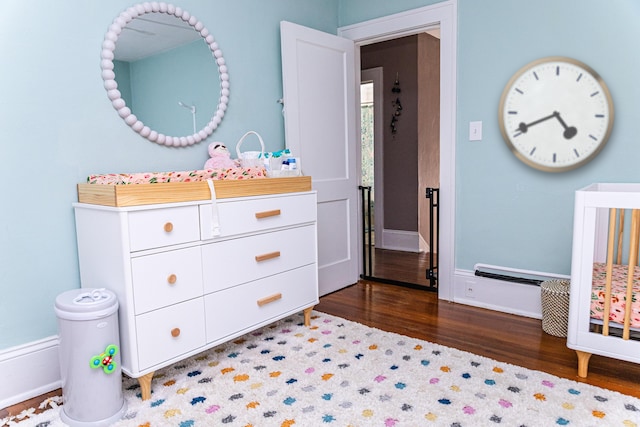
4:41
